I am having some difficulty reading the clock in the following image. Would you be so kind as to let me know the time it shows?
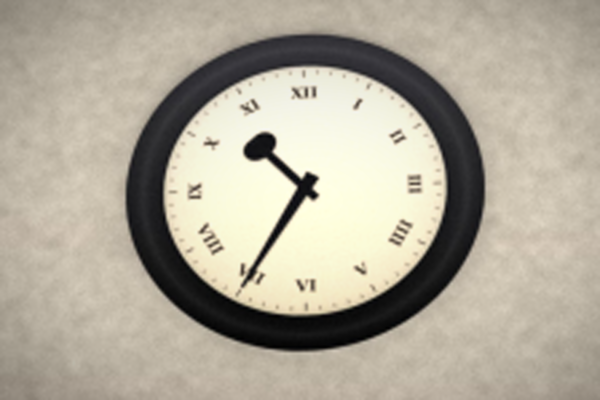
10:35
